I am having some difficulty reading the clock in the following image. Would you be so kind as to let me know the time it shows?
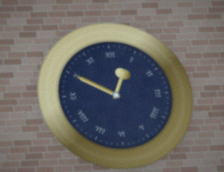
12:50
